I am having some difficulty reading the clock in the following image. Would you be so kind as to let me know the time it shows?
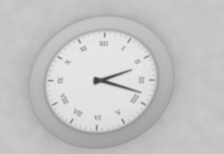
2:18
